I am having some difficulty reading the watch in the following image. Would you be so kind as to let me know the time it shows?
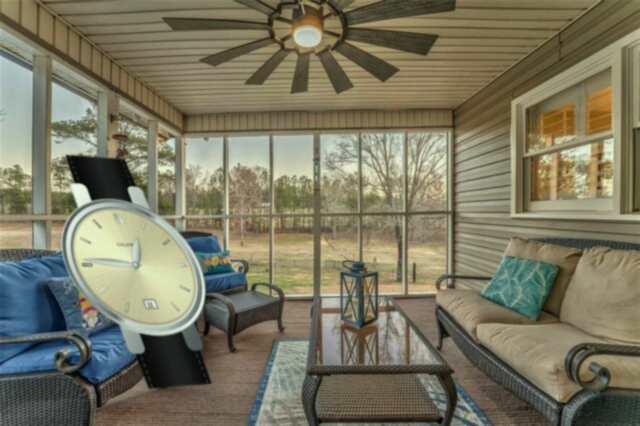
12:46
